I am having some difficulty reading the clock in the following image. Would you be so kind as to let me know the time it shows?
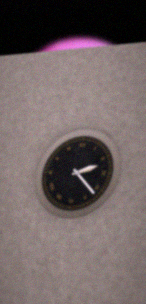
2:22
